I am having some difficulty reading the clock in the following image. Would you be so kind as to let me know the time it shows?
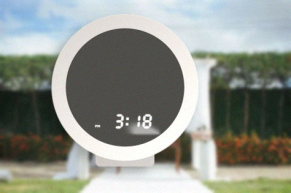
3:18
